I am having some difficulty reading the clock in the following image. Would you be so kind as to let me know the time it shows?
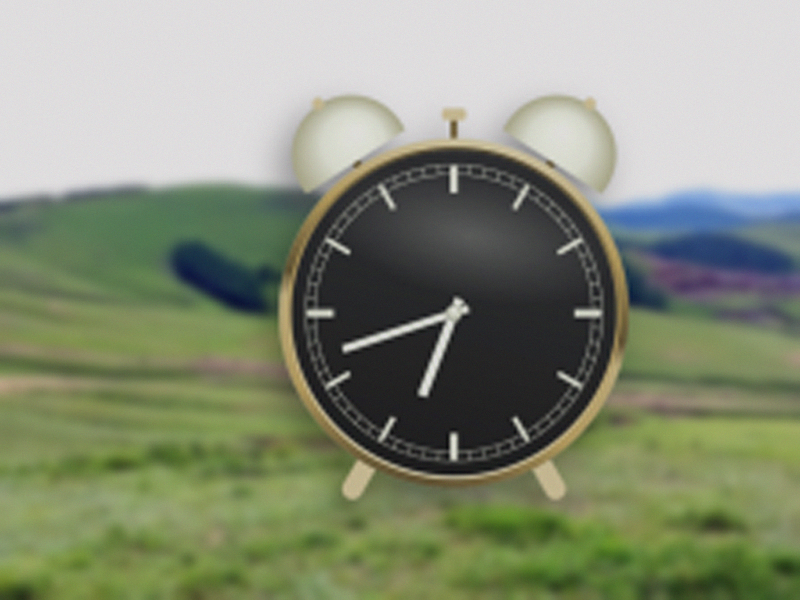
6:42
